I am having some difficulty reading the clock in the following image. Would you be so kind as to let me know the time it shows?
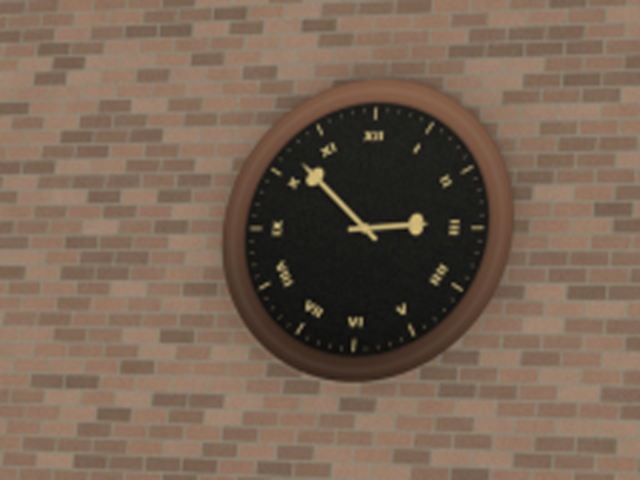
2:52
